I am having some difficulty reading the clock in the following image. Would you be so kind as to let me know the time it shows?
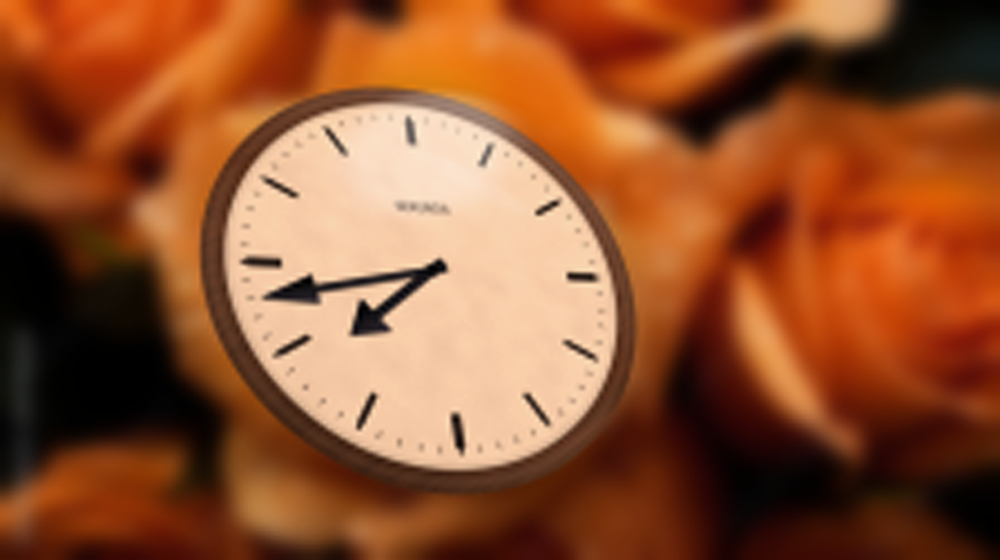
7:43
